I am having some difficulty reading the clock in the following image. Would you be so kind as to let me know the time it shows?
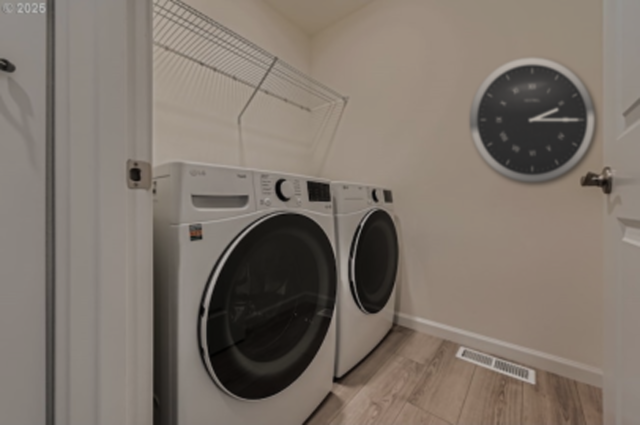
2:15
